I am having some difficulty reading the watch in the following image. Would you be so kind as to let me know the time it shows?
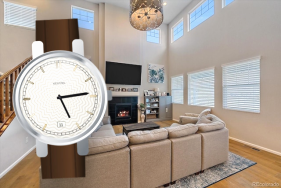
5:14
